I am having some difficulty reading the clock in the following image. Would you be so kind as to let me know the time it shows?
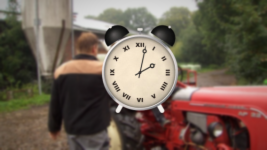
2:02
